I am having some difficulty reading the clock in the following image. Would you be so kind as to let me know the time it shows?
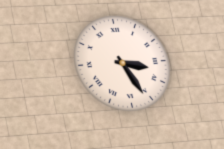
3:26
